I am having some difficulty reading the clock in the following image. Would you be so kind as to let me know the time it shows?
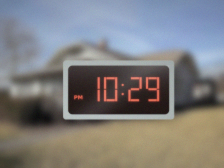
10:29
